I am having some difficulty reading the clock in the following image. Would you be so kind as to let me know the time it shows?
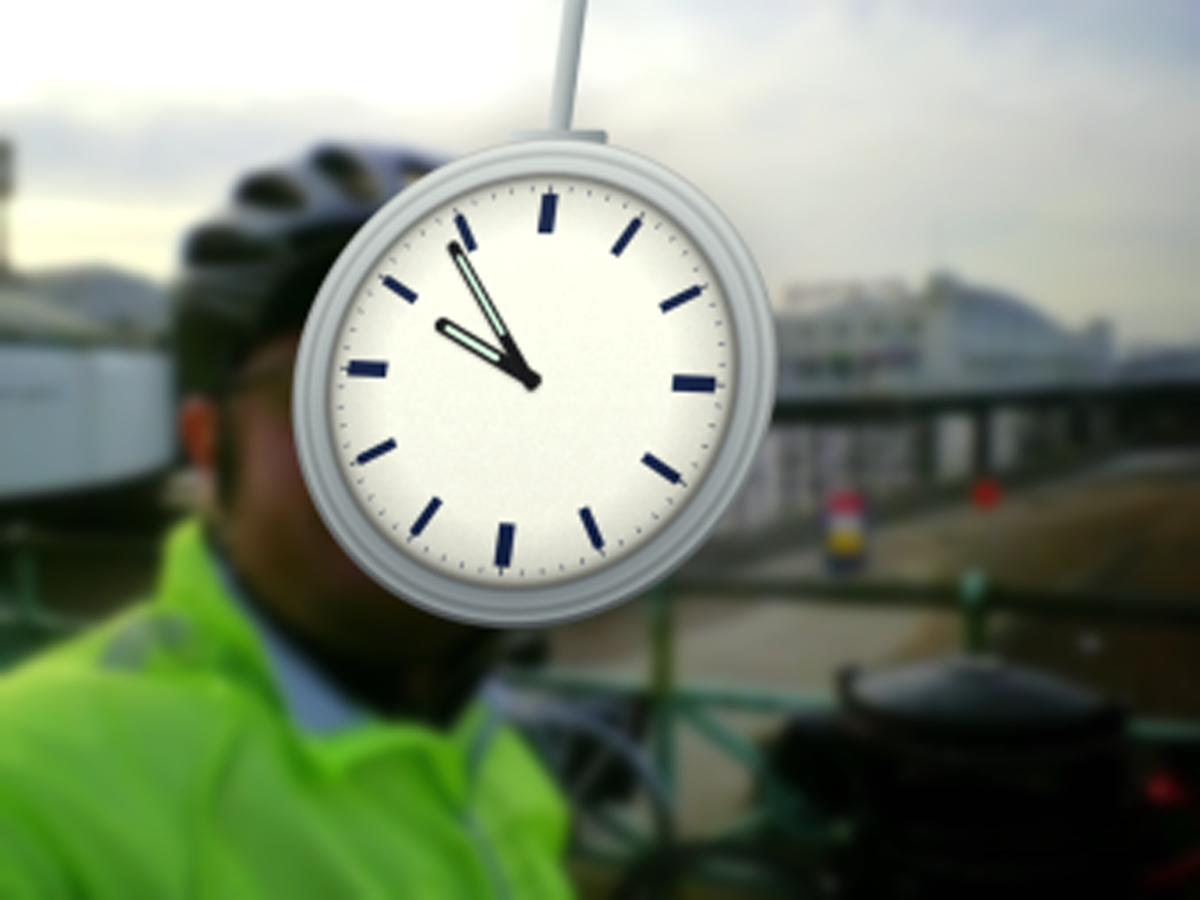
9:54
